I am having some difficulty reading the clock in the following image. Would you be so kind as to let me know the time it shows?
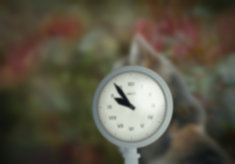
9:54
